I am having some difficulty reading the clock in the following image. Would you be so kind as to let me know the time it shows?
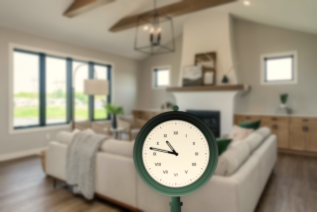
10:47
